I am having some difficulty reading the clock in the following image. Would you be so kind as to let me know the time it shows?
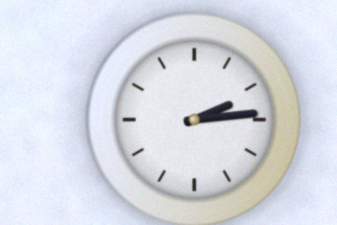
2:14
